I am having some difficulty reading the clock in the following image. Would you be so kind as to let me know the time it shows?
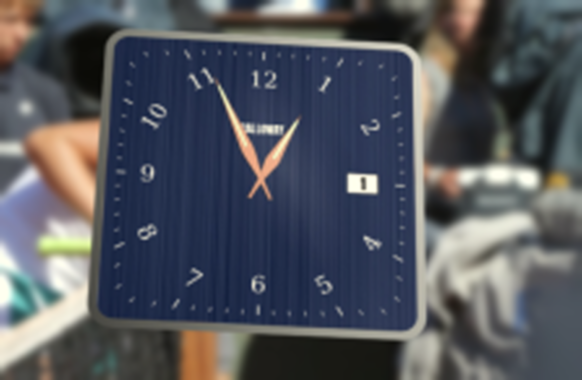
12:56
